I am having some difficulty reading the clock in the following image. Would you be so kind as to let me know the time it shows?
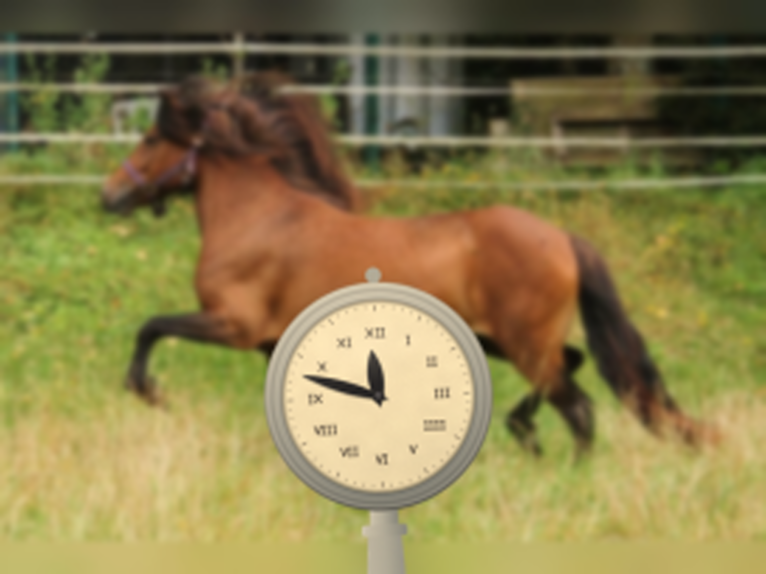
11:48
